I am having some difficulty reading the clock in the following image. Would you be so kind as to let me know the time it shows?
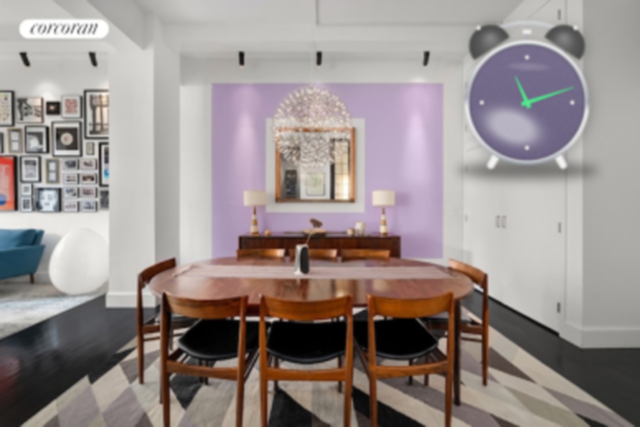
11:12
